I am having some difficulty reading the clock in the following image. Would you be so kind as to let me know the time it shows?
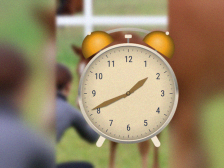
1:41
